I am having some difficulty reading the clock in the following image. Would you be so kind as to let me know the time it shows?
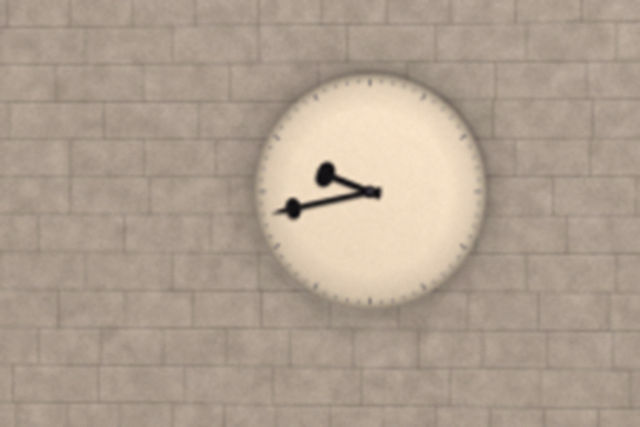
9:43
